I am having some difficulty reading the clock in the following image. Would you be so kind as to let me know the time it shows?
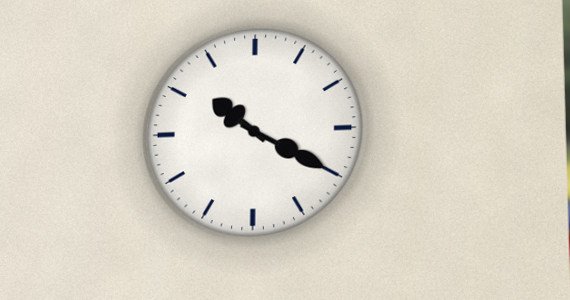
10:20
